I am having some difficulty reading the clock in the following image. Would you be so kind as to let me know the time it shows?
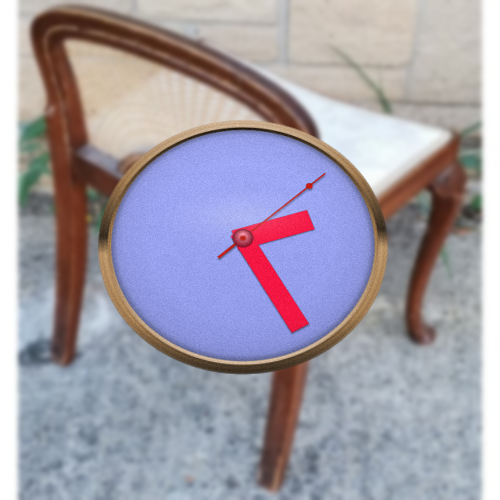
2:25:08
